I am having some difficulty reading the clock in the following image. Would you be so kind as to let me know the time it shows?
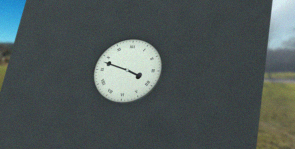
3:48
